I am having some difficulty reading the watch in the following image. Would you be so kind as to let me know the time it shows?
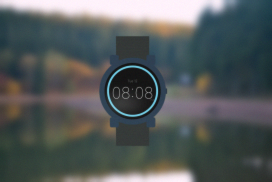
8:08
